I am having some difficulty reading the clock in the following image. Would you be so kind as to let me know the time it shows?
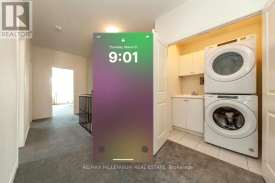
9:01
